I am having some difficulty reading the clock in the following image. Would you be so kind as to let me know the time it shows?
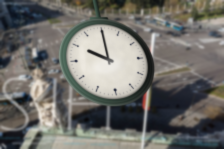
10:00
